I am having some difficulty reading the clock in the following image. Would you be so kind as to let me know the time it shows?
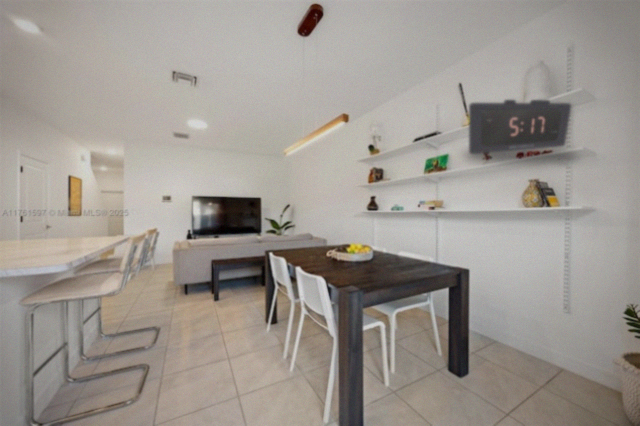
5:17
